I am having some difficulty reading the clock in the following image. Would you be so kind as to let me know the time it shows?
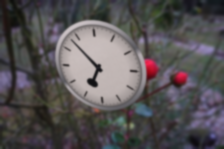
6:53
